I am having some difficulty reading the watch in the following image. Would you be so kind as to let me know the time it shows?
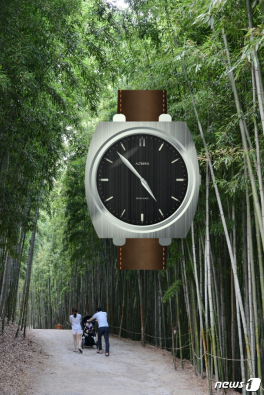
4:53
